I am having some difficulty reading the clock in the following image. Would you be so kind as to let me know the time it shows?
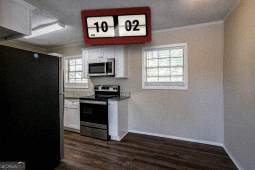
10:02
